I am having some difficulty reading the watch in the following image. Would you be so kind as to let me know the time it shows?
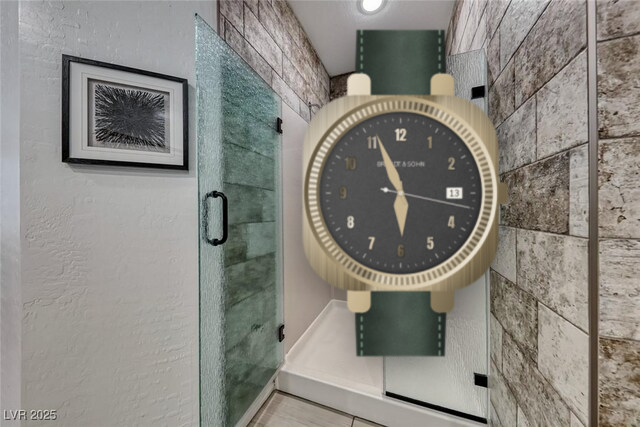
5:56:17
